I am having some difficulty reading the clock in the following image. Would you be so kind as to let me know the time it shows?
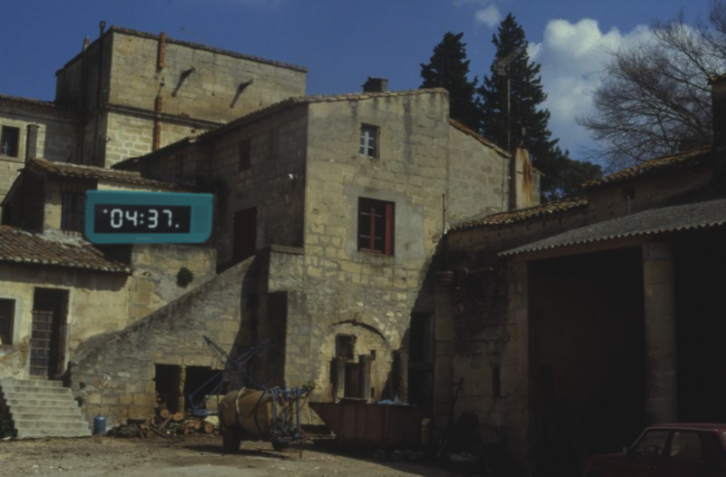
4:37
